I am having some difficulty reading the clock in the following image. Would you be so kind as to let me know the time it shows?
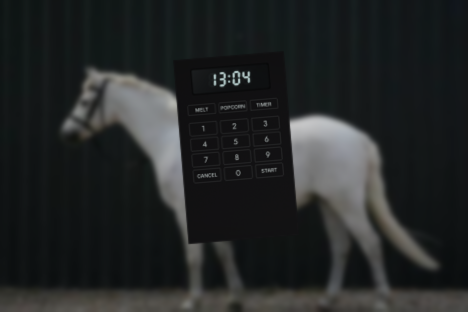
13:04
